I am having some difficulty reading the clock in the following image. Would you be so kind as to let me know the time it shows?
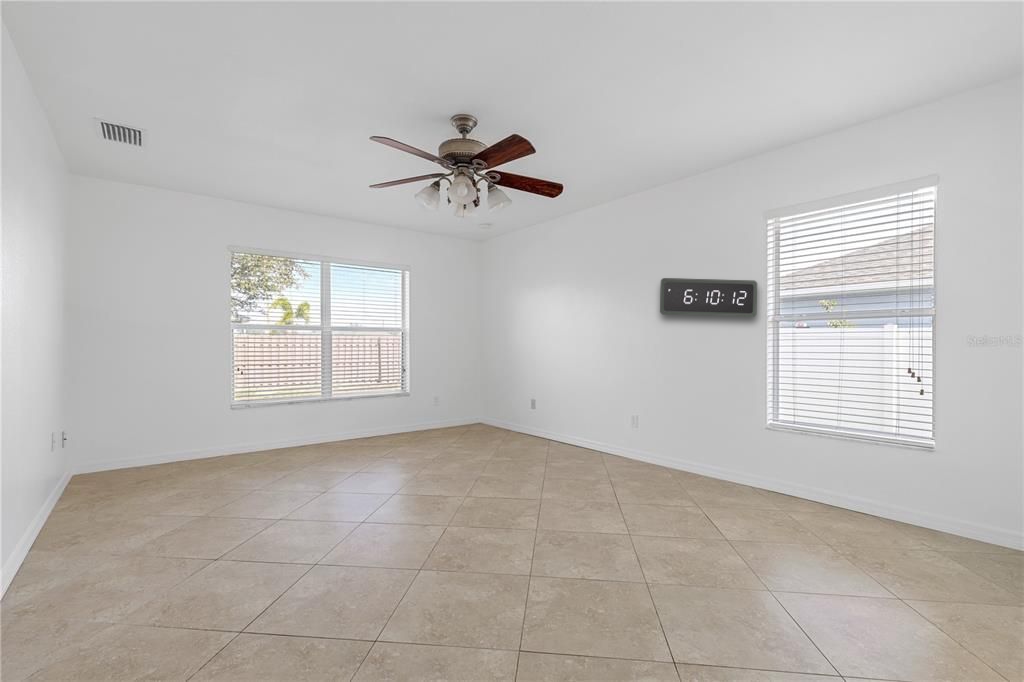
6:10:12
